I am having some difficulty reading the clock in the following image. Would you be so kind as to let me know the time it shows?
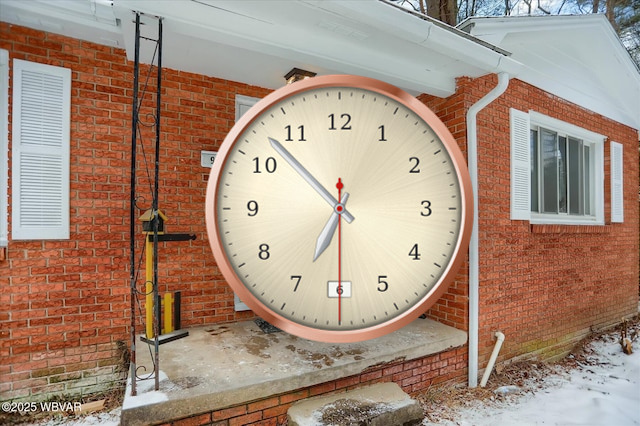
6:52:30
